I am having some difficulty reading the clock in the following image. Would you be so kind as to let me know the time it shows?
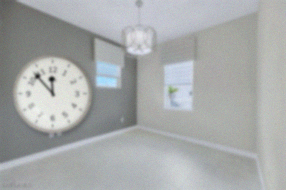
11:53
